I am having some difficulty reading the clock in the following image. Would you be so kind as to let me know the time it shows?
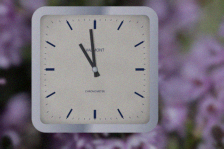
10:59
